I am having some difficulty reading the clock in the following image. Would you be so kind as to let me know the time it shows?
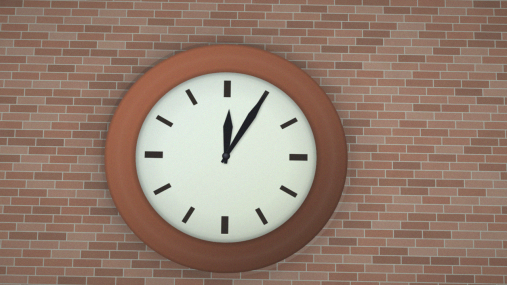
12:05
